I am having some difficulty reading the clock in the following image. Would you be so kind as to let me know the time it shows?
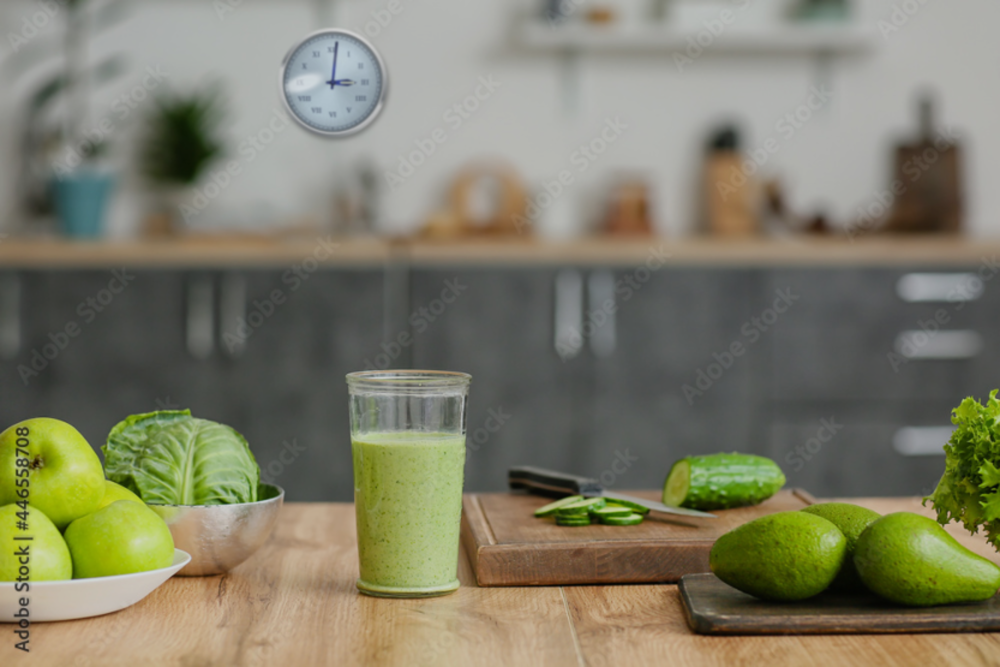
3:01
